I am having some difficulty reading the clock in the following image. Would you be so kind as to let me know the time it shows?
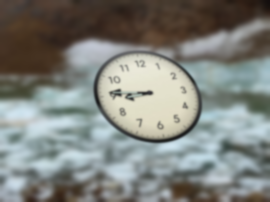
8:46
